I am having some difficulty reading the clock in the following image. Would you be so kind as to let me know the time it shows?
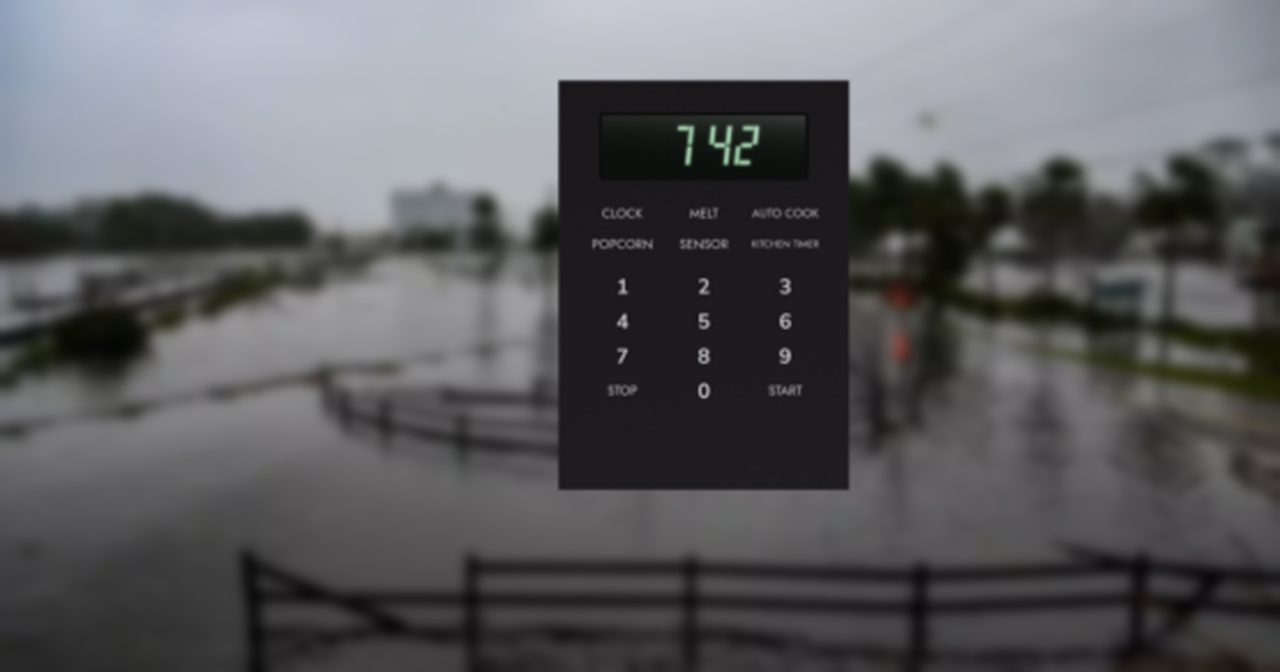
7:42
